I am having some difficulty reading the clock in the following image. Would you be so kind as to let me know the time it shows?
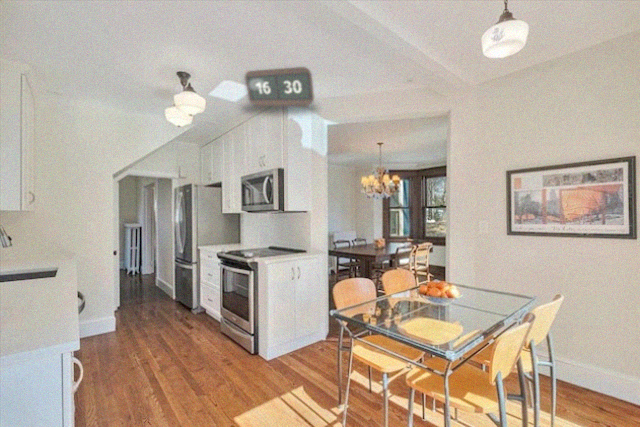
16:30
